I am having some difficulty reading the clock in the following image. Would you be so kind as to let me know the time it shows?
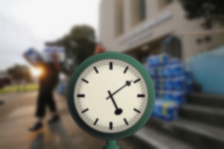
5:09
